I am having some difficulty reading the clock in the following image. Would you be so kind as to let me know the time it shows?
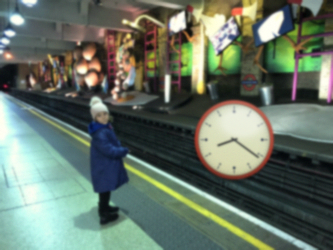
8:21
